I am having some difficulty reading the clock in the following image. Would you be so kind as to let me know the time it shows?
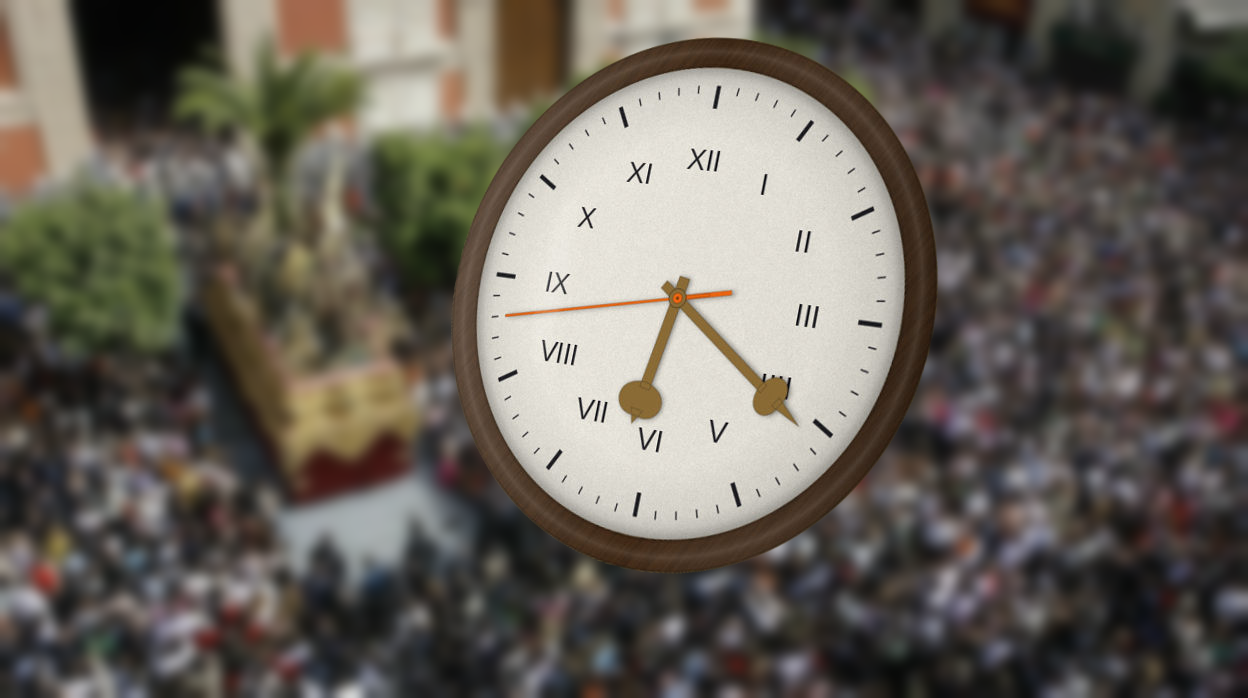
6:20:43
